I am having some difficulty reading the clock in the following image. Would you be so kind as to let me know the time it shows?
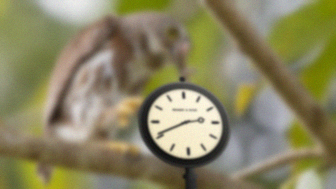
2:41
